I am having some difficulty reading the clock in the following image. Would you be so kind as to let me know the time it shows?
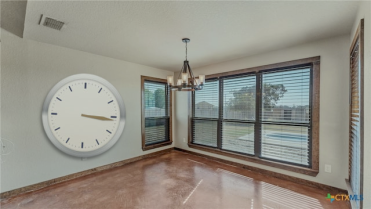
3:16
